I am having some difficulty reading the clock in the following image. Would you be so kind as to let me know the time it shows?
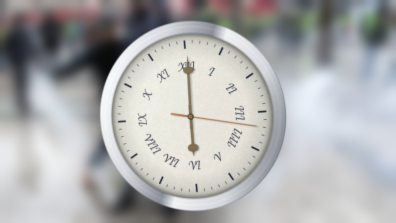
6:00:17
